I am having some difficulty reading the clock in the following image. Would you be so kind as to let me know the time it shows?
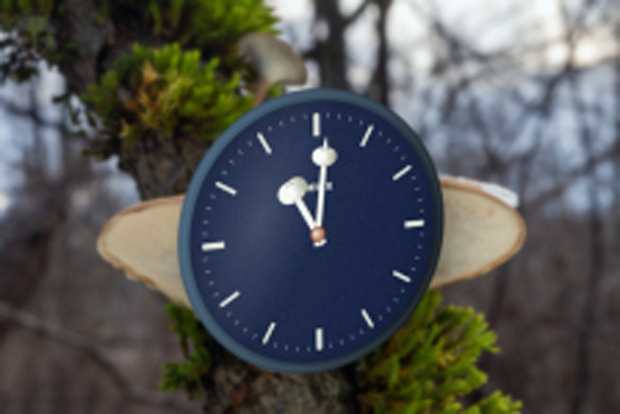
11:01
